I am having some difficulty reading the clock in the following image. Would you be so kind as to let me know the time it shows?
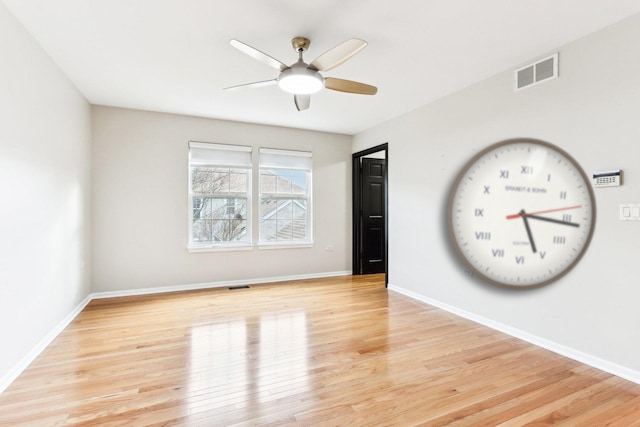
5:16:13
